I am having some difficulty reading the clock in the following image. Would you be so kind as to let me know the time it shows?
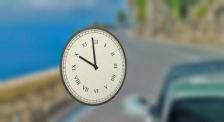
9:59
